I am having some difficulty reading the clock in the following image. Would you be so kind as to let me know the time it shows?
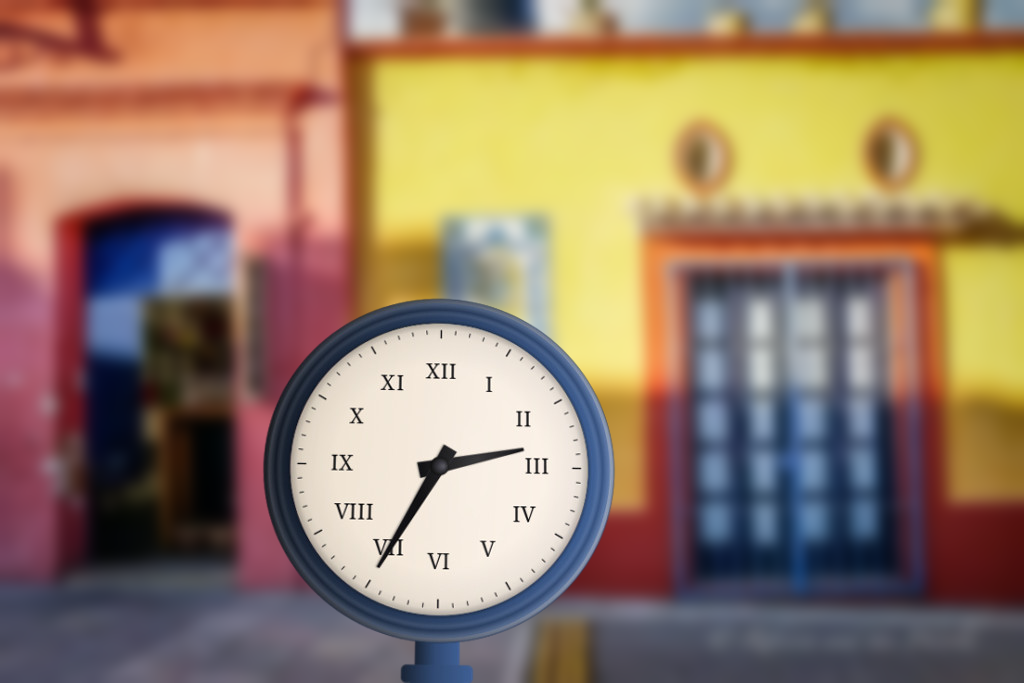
2:35
